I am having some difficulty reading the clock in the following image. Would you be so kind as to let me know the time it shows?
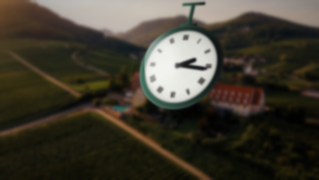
2:16
